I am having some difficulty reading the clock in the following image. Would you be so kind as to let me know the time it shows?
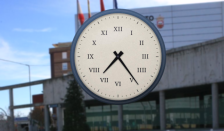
7:24
